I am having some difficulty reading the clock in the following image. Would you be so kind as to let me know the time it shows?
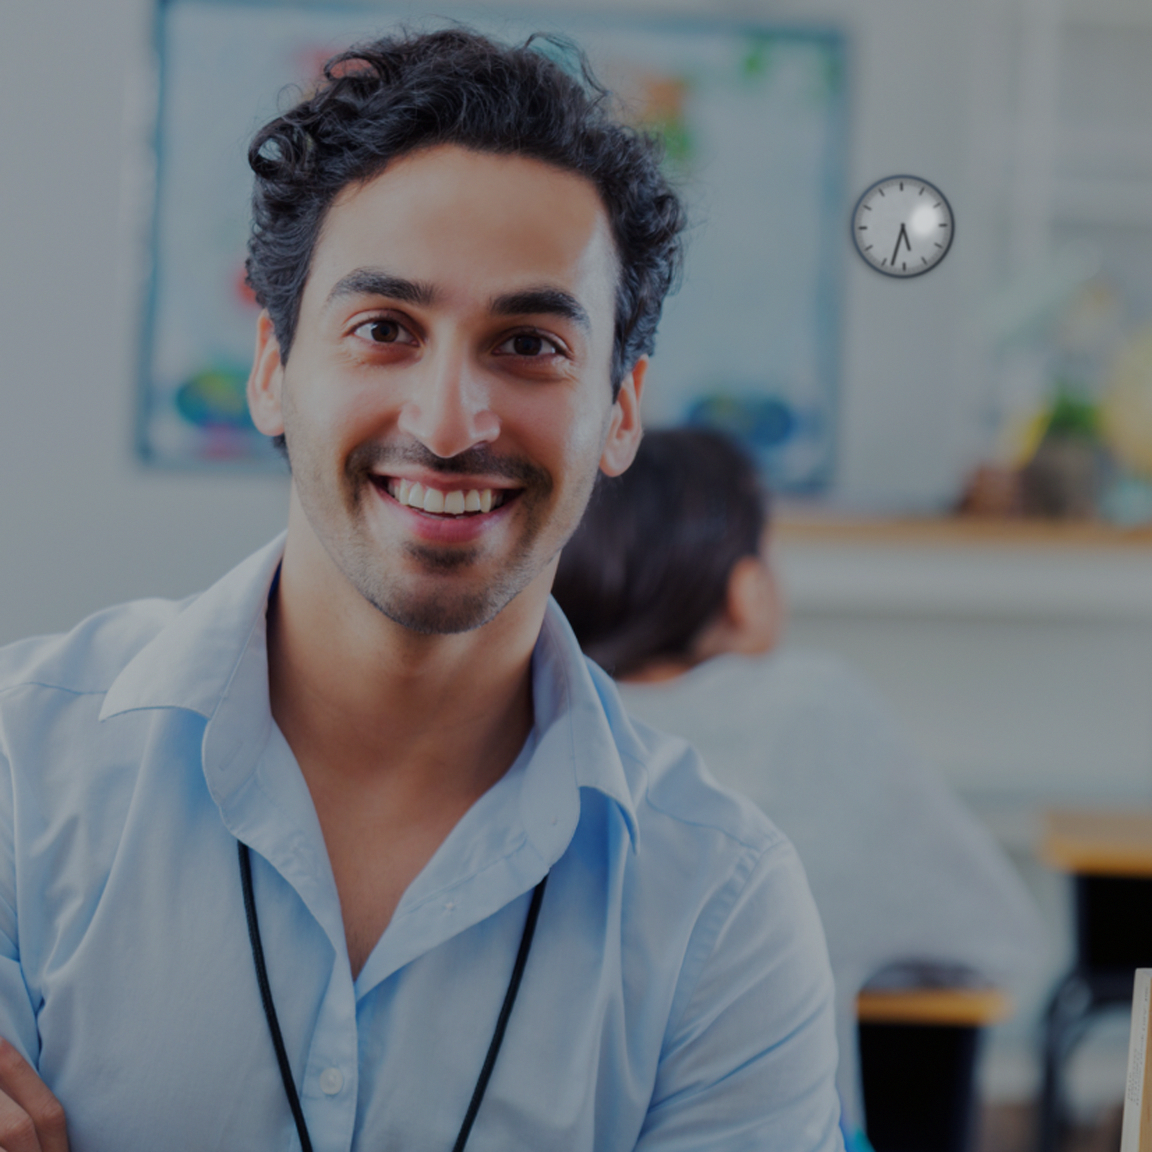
5:33
